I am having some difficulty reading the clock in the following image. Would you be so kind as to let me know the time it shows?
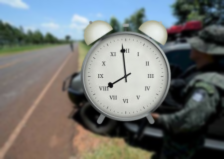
7:59
